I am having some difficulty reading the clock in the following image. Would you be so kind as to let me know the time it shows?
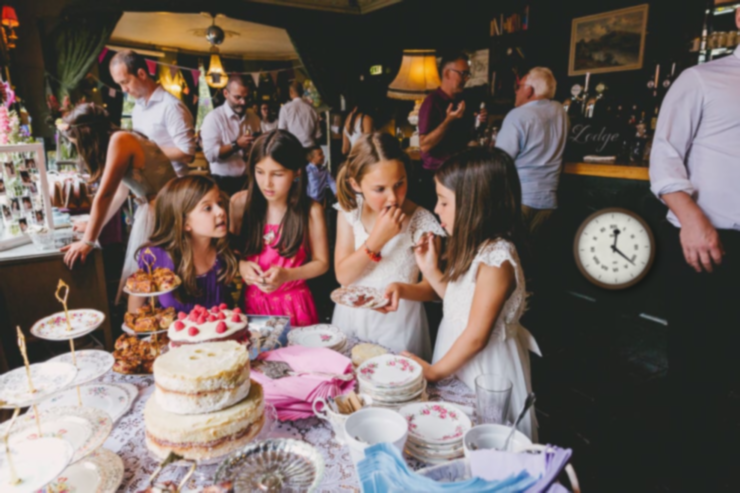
12:22
